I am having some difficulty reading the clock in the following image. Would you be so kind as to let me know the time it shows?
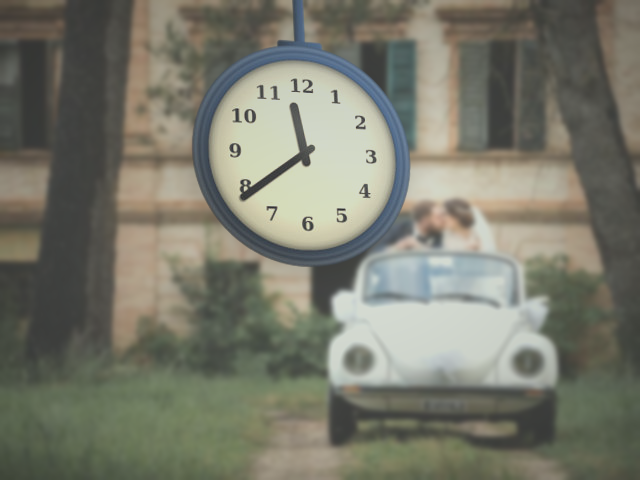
11:39
